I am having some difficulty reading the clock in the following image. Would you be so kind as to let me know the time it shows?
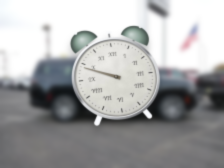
9:49
